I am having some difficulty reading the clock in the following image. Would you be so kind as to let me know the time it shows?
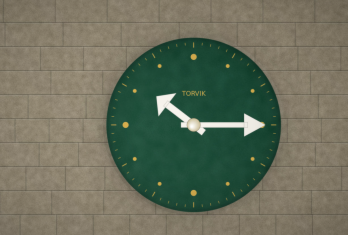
10:15
